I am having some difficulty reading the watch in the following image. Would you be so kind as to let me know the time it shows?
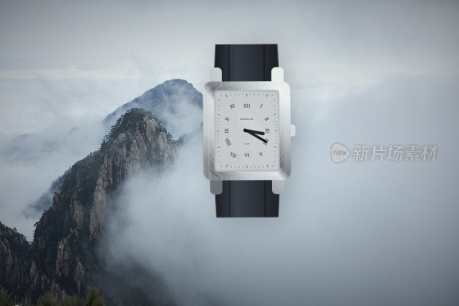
3:20
